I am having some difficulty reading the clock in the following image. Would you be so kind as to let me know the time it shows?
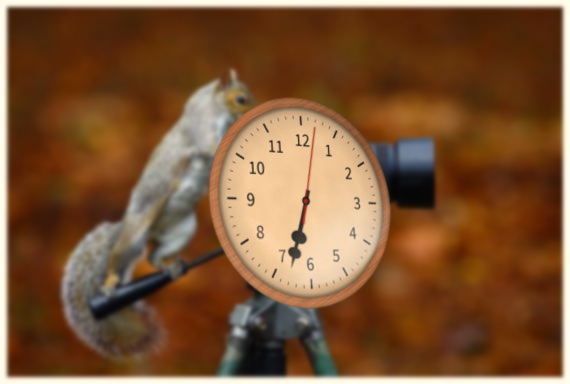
6:33:02
